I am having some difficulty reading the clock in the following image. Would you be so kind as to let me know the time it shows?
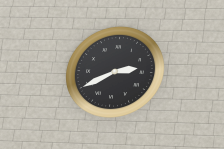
2:40
